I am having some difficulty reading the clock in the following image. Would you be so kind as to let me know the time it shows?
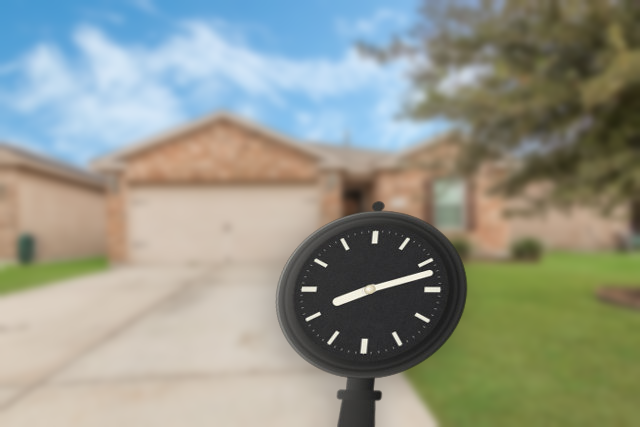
8:12
